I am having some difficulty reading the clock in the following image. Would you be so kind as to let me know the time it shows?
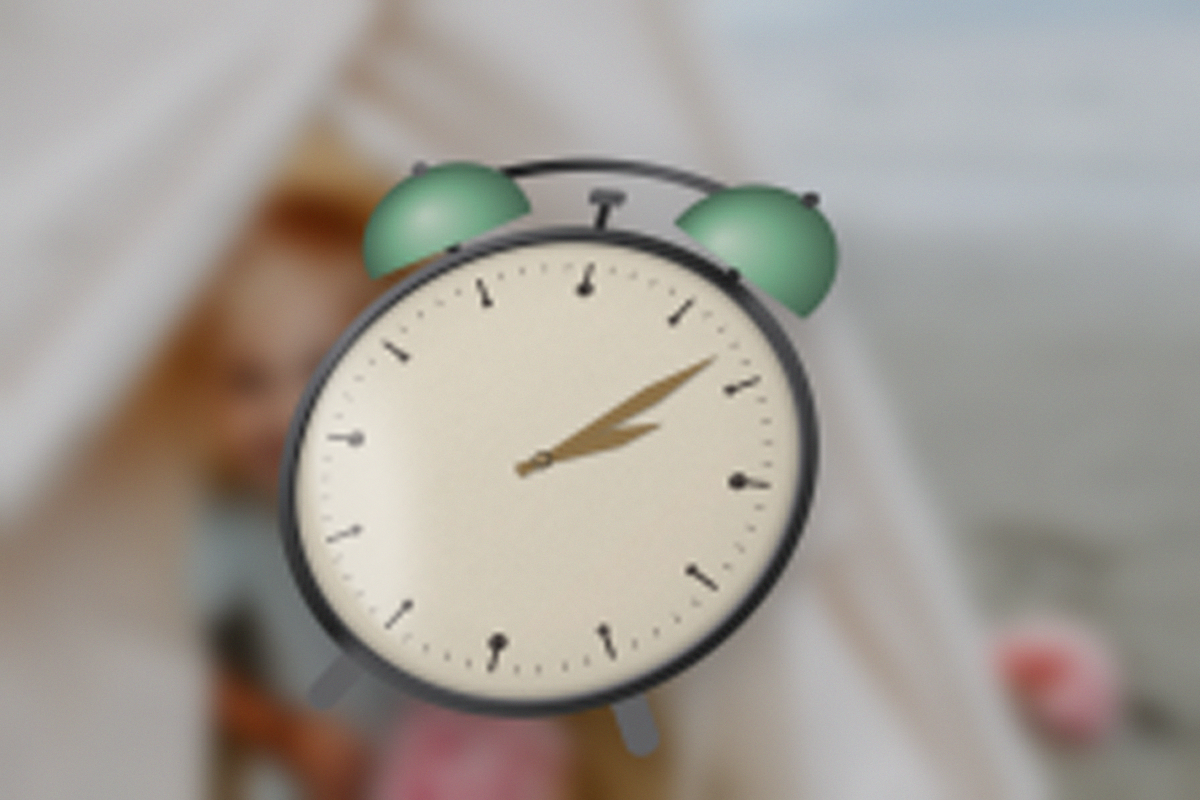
2:08
